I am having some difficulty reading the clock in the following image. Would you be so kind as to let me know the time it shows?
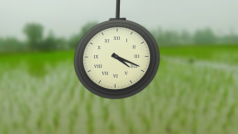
4:19
